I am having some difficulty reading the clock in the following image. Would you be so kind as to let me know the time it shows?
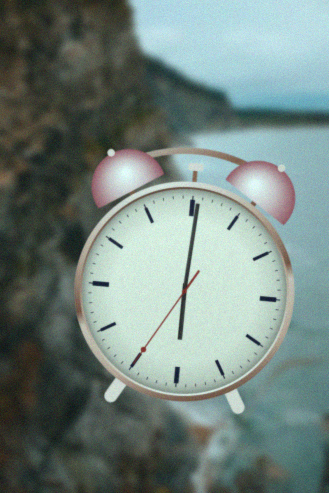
6:00:35
